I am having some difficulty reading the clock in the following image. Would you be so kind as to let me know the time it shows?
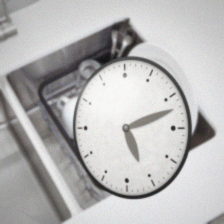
5:12
